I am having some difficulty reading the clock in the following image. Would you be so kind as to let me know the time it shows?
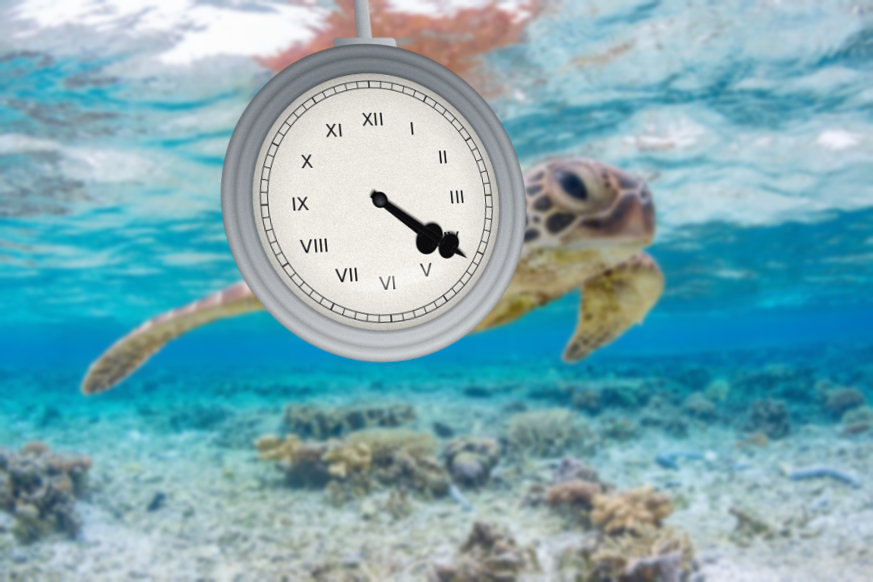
4:21
